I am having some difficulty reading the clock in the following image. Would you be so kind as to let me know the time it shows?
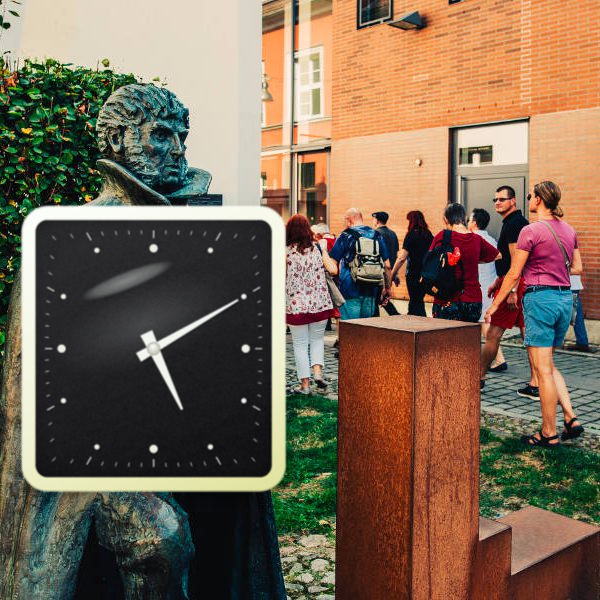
5:10
